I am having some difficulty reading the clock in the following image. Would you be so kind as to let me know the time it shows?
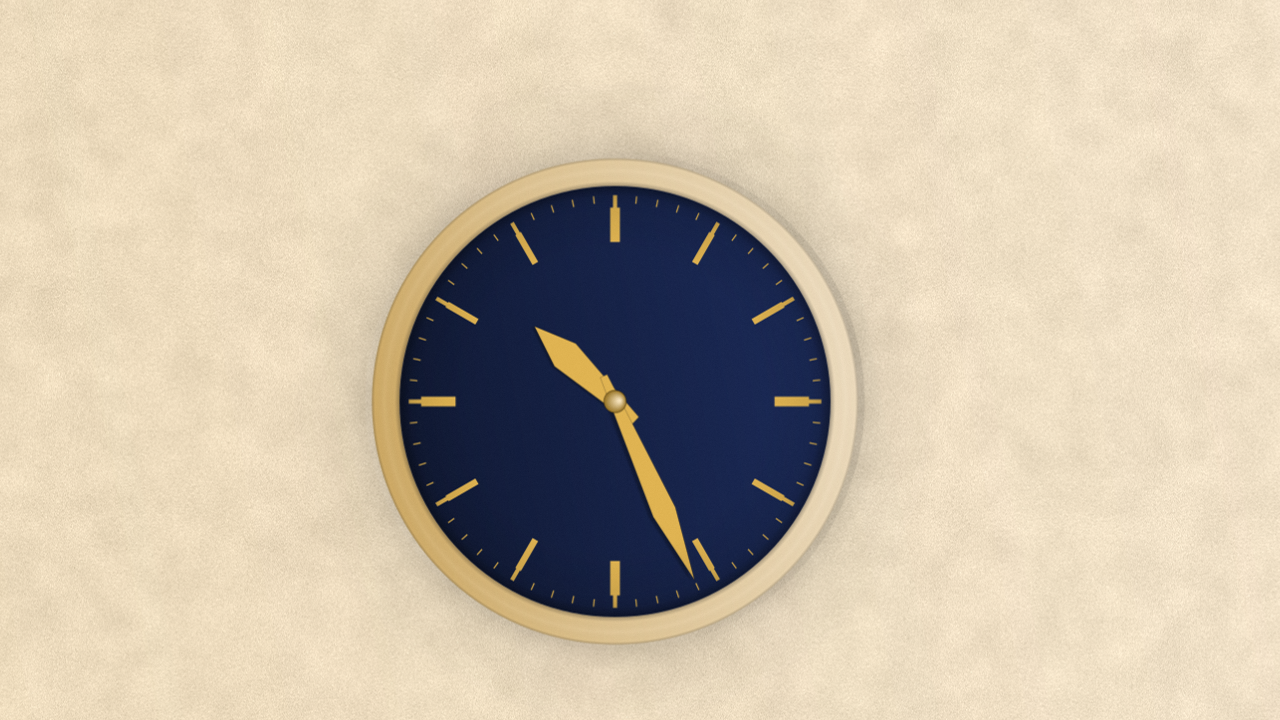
10:26
